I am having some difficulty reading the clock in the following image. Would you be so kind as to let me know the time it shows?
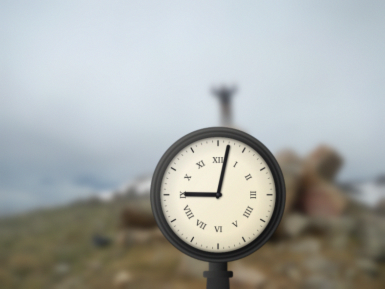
9:02
